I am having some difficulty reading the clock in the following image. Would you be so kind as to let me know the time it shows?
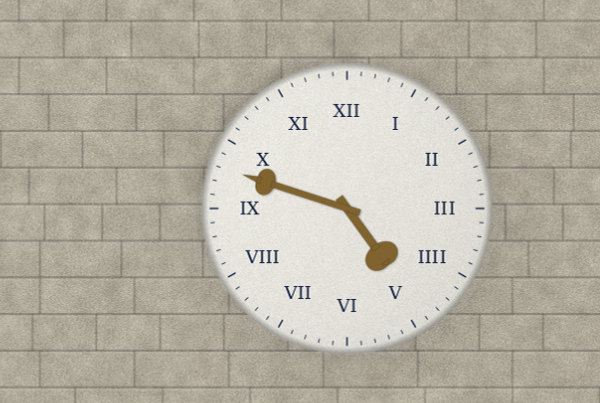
4:48
